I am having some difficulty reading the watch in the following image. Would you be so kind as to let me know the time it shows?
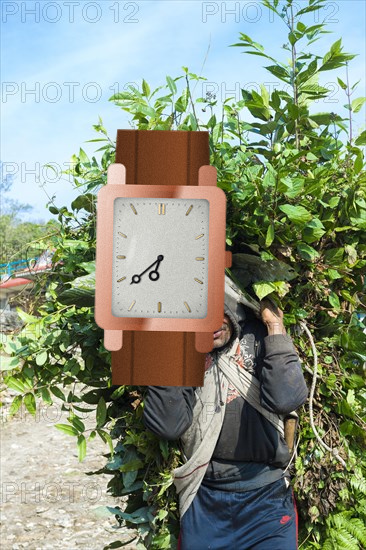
6:38
